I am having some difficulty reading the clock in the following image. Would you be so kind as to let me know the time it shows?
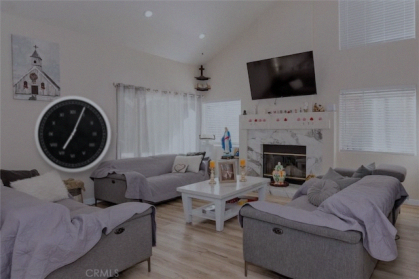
7:04
